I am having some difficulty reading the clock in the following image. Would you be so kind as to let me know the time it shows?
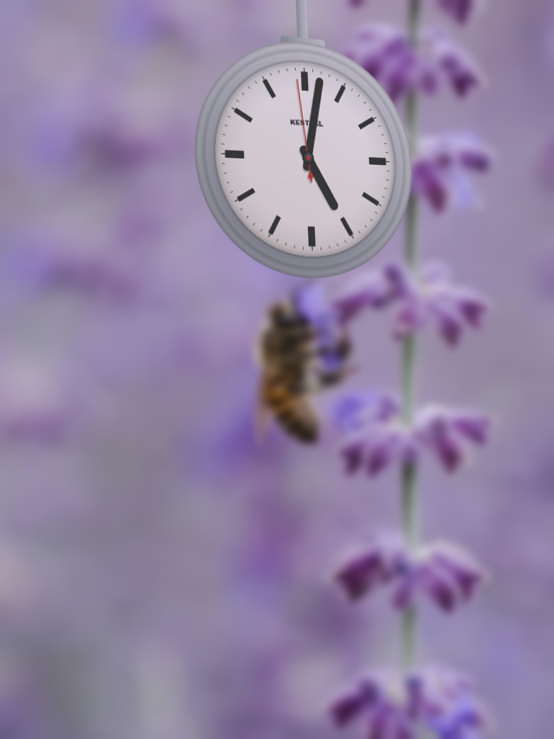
5:01:59
